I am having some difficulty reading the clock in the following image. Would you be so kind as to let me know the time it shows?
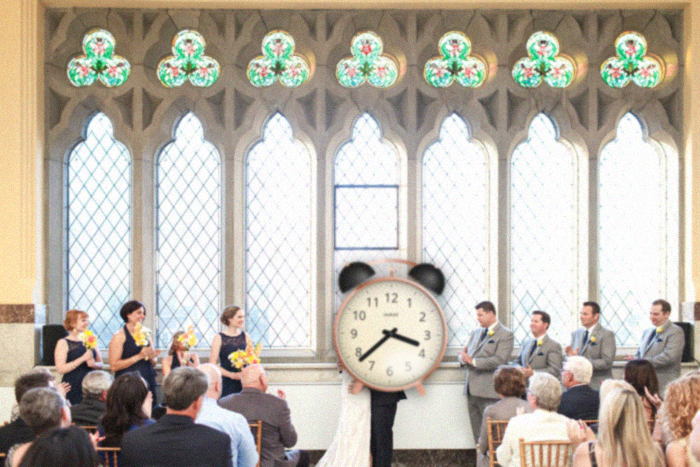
3:38
